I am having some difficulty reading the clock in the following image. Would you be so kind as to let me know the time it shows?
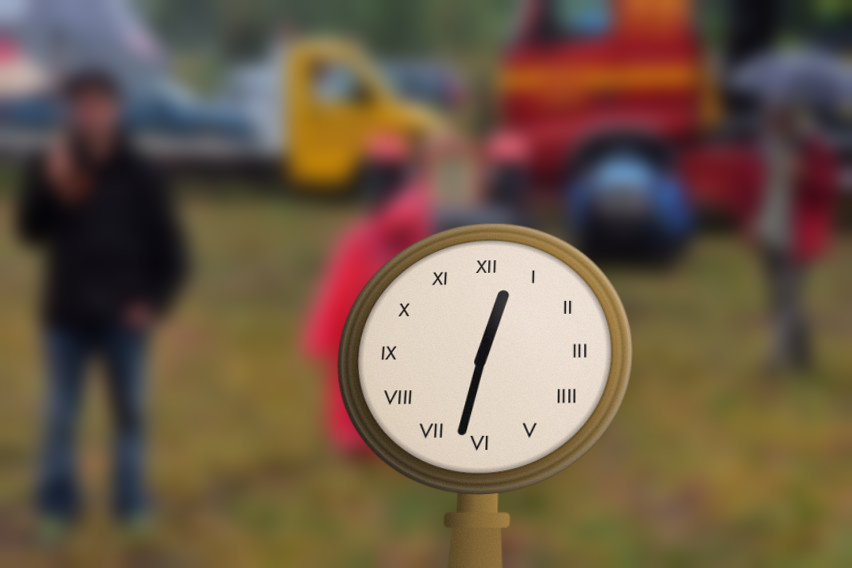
12:32
